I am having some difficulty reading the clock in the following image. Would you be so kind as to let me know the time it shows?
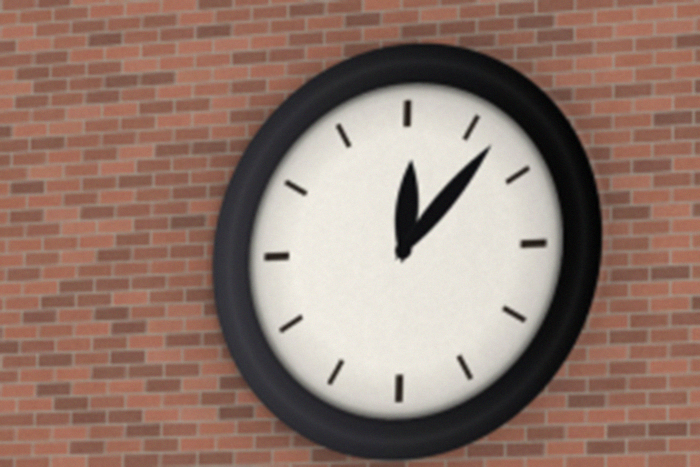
12:07
